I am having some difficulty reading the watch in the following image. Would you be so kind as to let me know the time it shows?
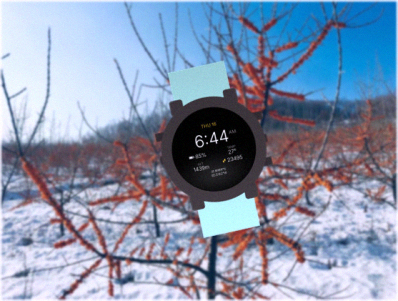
6:44
